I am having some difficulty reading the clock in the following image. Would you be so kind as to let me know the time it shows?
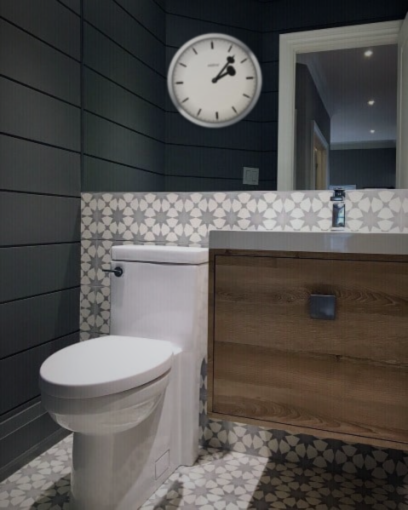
2:07
